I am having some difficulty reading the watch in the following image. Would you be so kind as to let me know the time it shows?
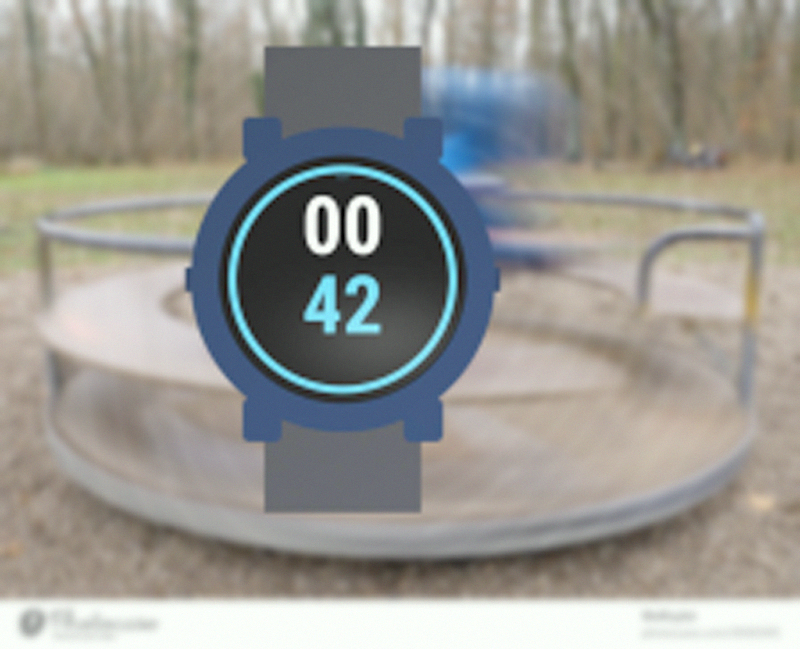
0:42
